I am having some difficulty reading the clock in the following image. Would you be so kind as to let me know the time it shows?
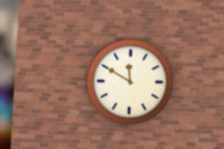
11:50
